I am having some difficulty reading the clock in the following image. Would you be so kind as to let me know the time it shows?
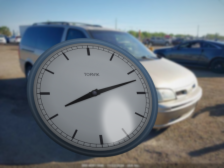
8:12
